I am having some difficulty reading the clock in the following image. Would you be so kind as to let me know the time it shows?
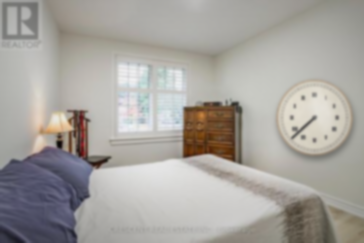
7:38
